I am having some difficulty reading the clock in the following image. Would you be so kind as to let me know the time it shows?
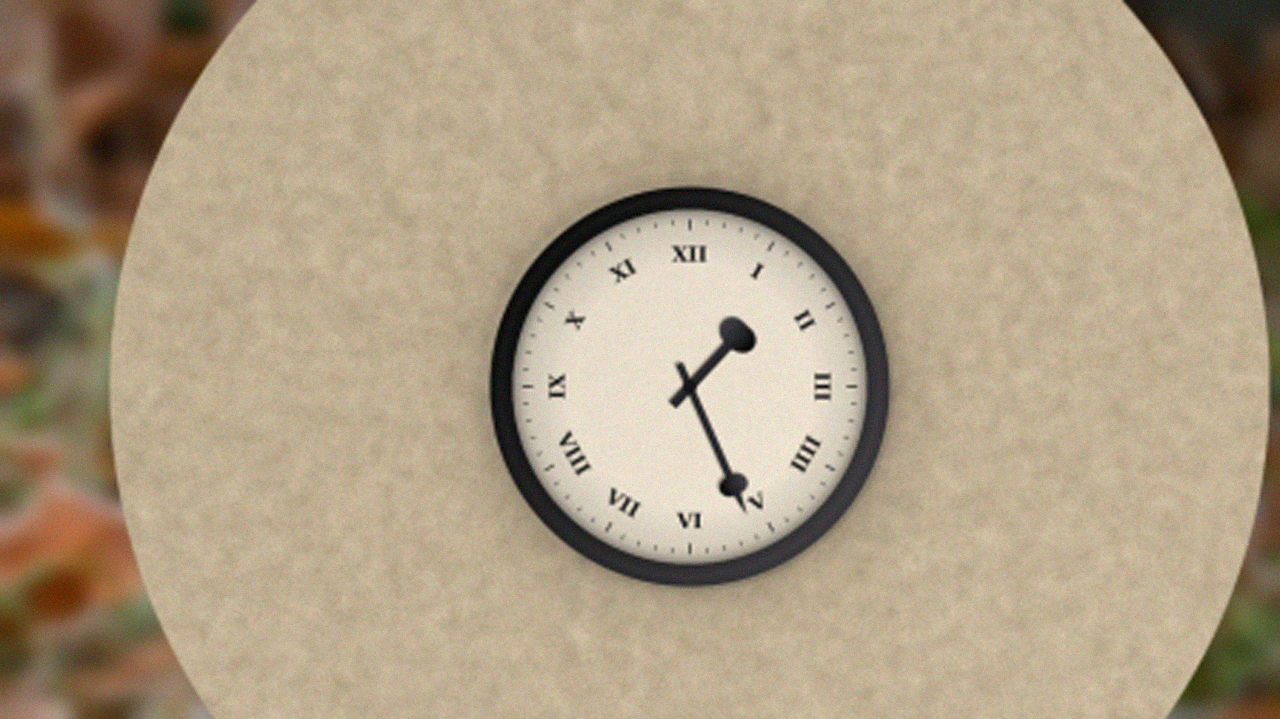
1:26
